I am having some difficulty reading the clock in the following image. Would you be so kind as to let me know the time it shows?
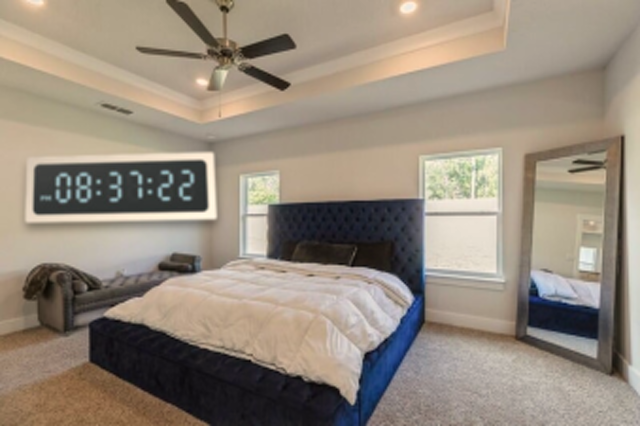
8:37:22
